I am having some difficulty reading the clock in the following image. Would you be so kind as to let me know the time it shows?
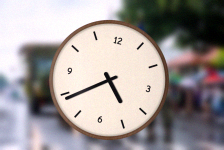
4:39
